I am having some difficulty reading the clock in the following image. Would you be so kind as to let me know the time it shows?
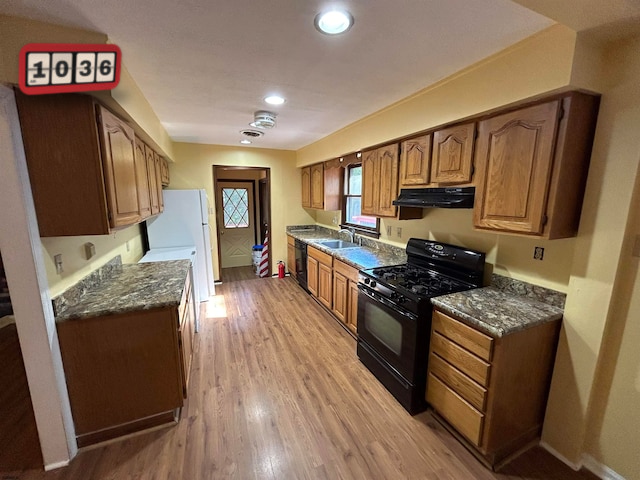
10:36
